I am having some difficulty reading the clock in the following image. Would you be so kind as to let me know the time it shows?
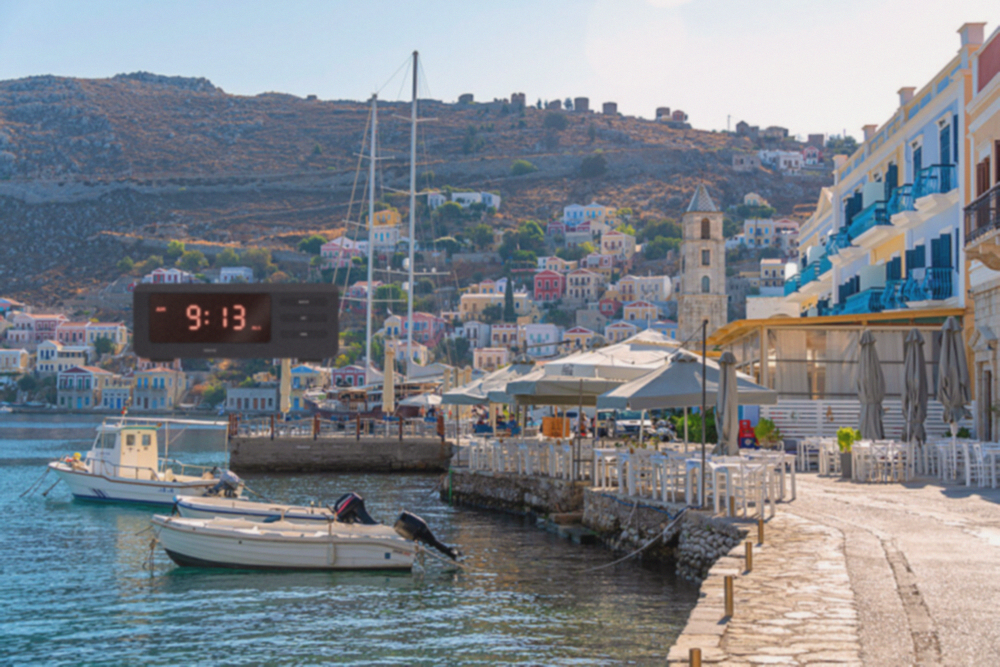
9:13
